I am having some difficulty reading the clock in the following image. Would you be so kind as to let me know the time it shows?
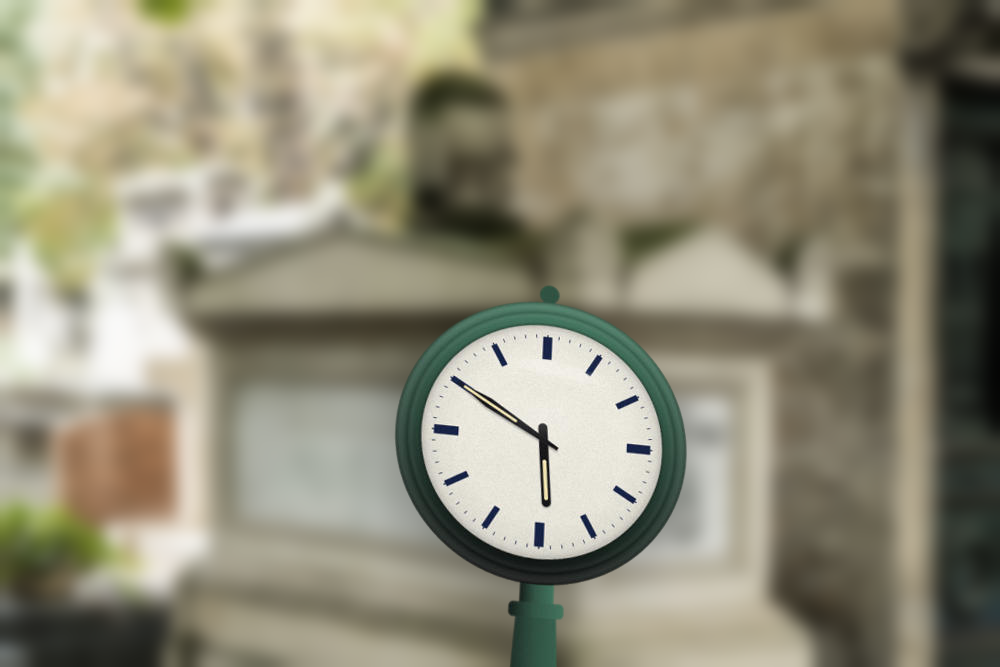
5:50
